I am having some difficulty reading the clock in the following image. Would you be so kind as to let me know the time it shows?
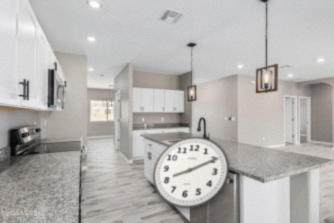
8:10
